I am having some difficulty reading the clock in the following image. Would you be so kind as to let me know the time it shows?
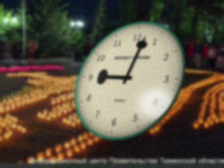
9:02
